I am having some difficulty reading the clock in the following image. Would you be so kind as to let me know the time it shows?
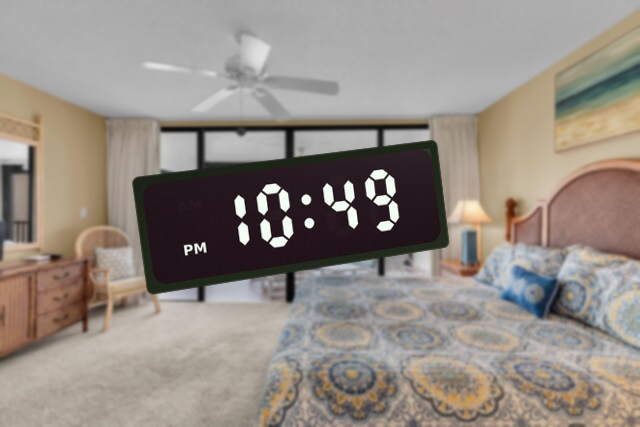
10:49
